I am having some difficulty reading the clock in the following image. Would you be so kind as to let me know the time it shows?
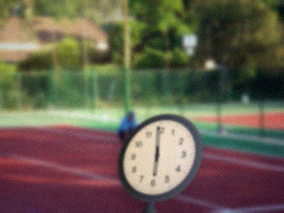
5:59
